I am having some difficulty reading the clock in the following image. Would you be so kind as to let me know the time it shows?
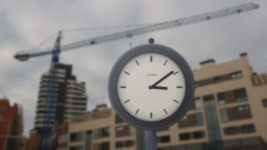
3:09
